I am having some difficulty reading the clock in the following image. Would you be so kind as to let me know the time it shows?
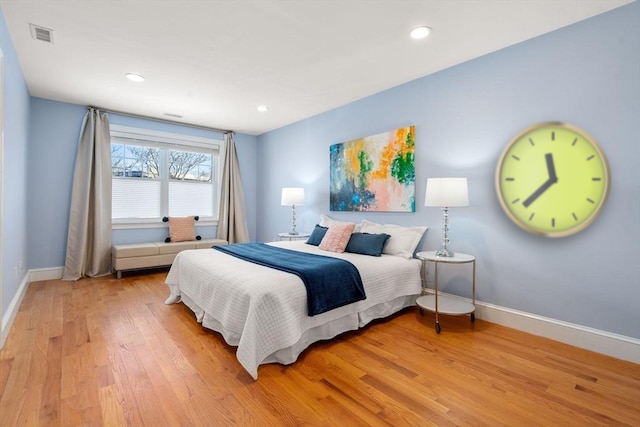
11:38
